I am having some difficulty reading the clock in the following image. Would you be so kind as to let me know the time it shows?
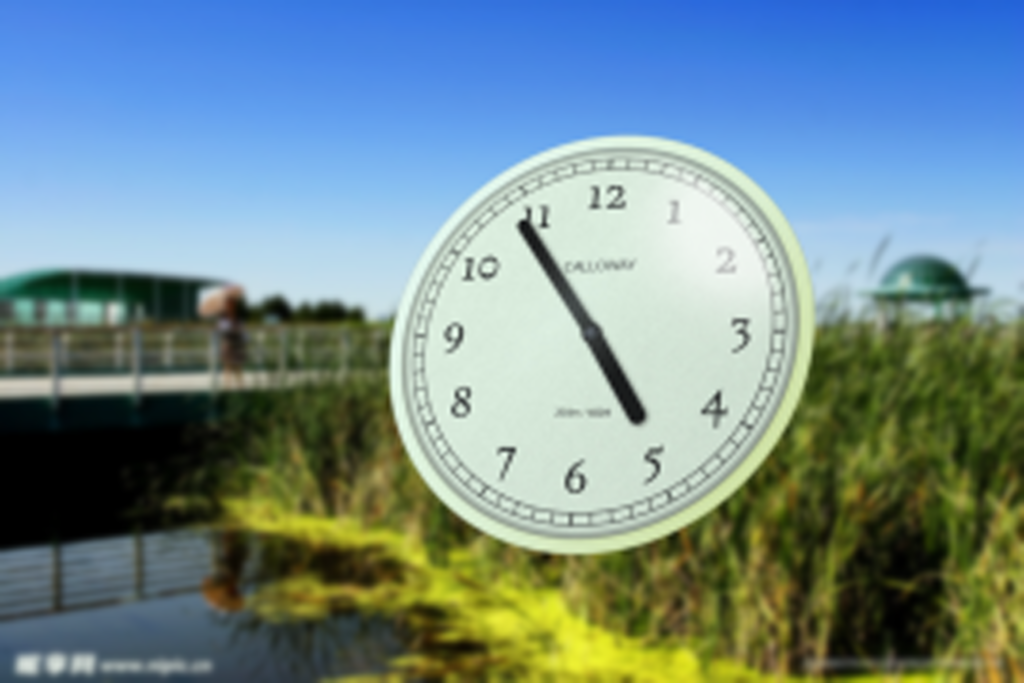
4:54
